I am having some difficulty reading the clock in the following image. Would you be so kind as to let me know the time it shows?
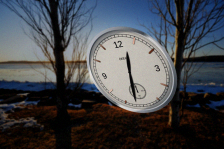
12:32
